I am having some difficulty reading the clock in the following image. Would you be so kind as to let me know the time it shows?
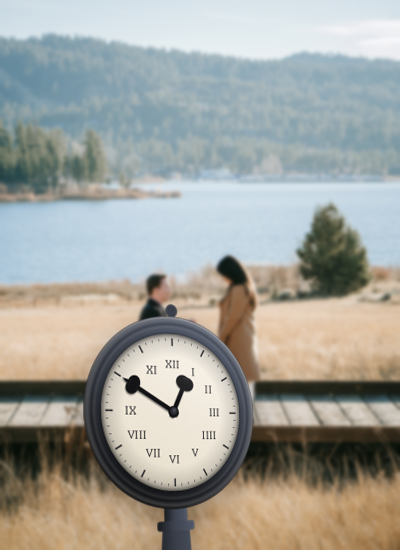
12:50
